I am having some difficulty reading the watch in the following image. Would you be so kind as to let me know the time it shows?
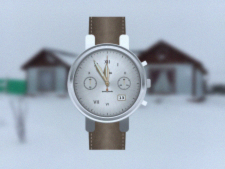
11:55
